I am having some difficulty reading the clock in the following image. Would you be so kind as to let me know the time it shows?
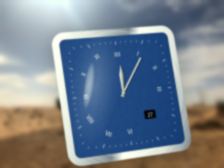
12:06
